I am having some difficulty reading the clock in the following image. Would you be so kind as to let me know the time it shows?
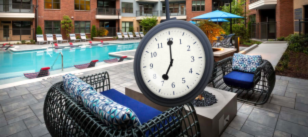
7:00
